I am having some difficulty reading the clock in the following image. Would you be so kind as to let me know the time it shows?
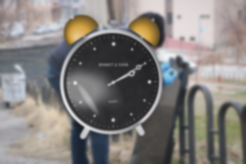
2:10
